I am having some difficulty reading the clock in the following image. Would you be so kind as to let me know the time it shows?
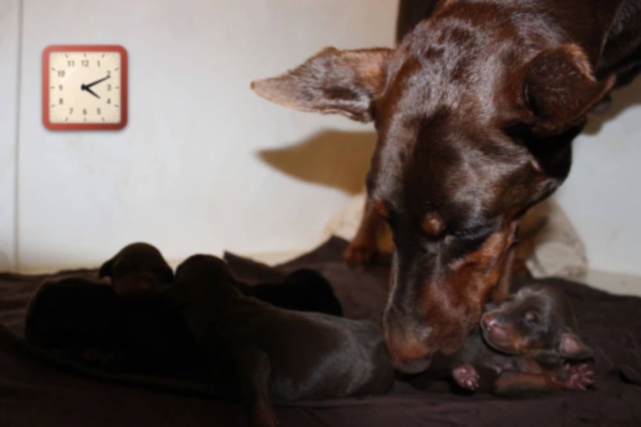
4:11
